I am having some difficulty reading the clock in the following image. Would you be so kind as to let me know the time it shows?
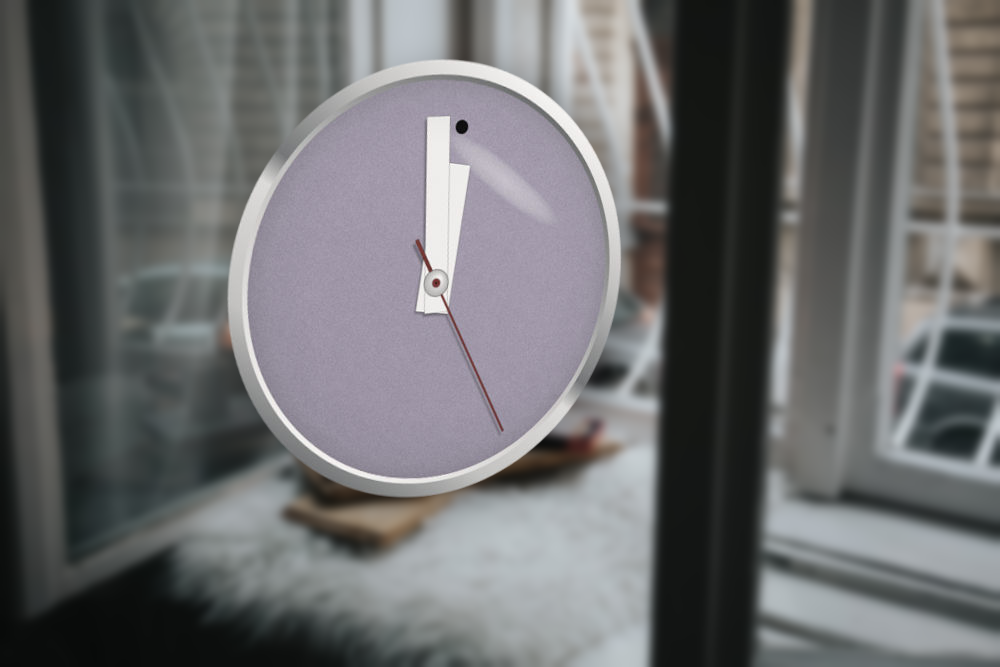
11:58:24
